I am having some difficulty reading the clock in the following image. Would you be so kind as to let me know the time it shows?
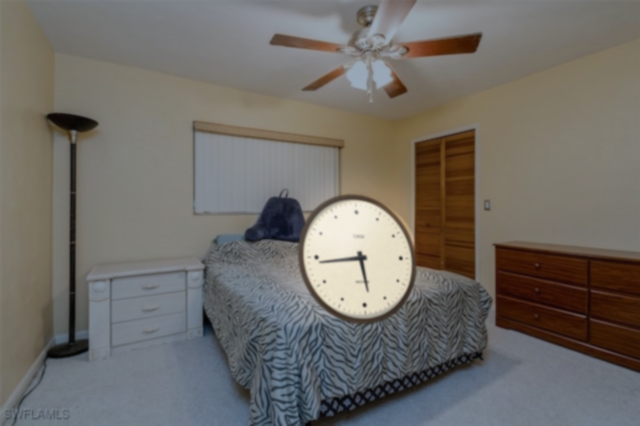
5:44
